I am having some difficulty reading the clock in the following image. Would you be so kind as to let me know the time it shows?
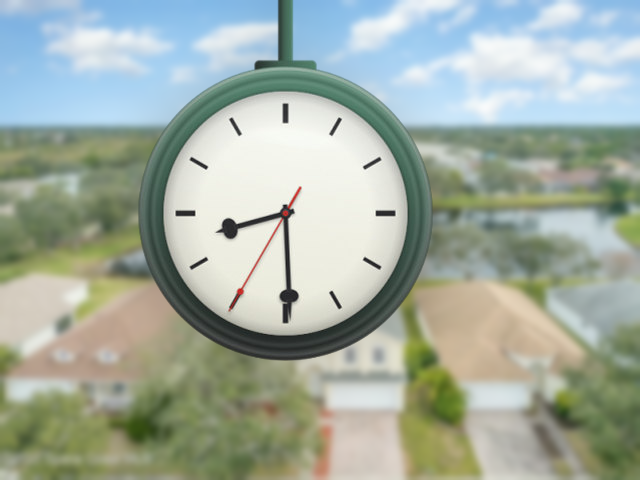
8:29:35
